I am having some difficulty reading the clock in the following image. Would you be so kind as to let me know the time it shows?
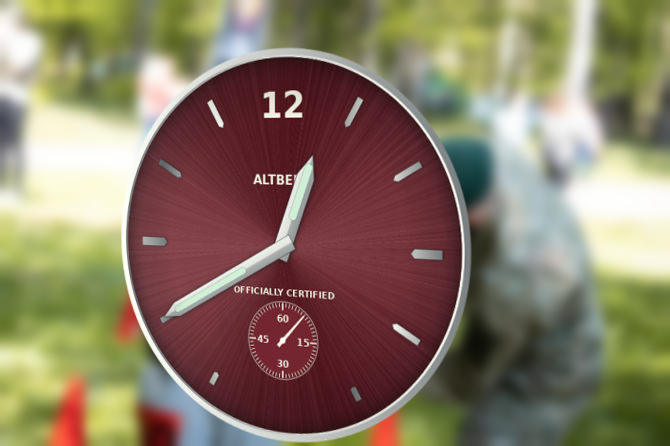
12:40:07
